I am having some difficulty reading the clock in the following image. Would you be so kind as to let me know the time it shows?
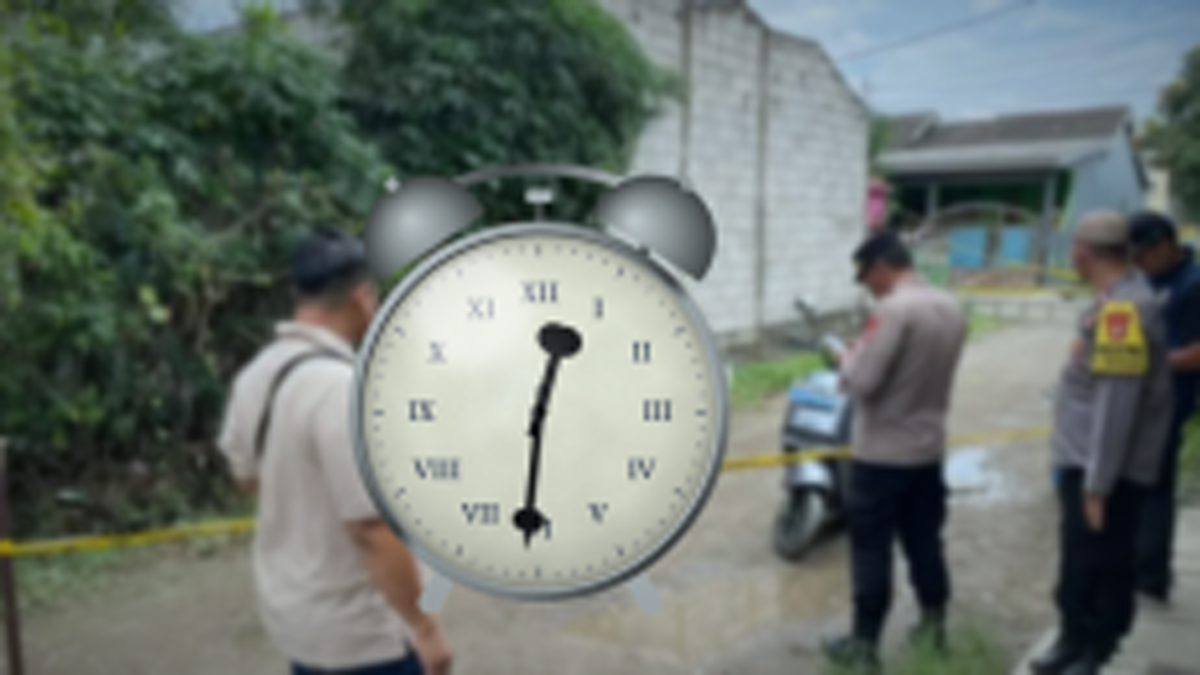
12:31
